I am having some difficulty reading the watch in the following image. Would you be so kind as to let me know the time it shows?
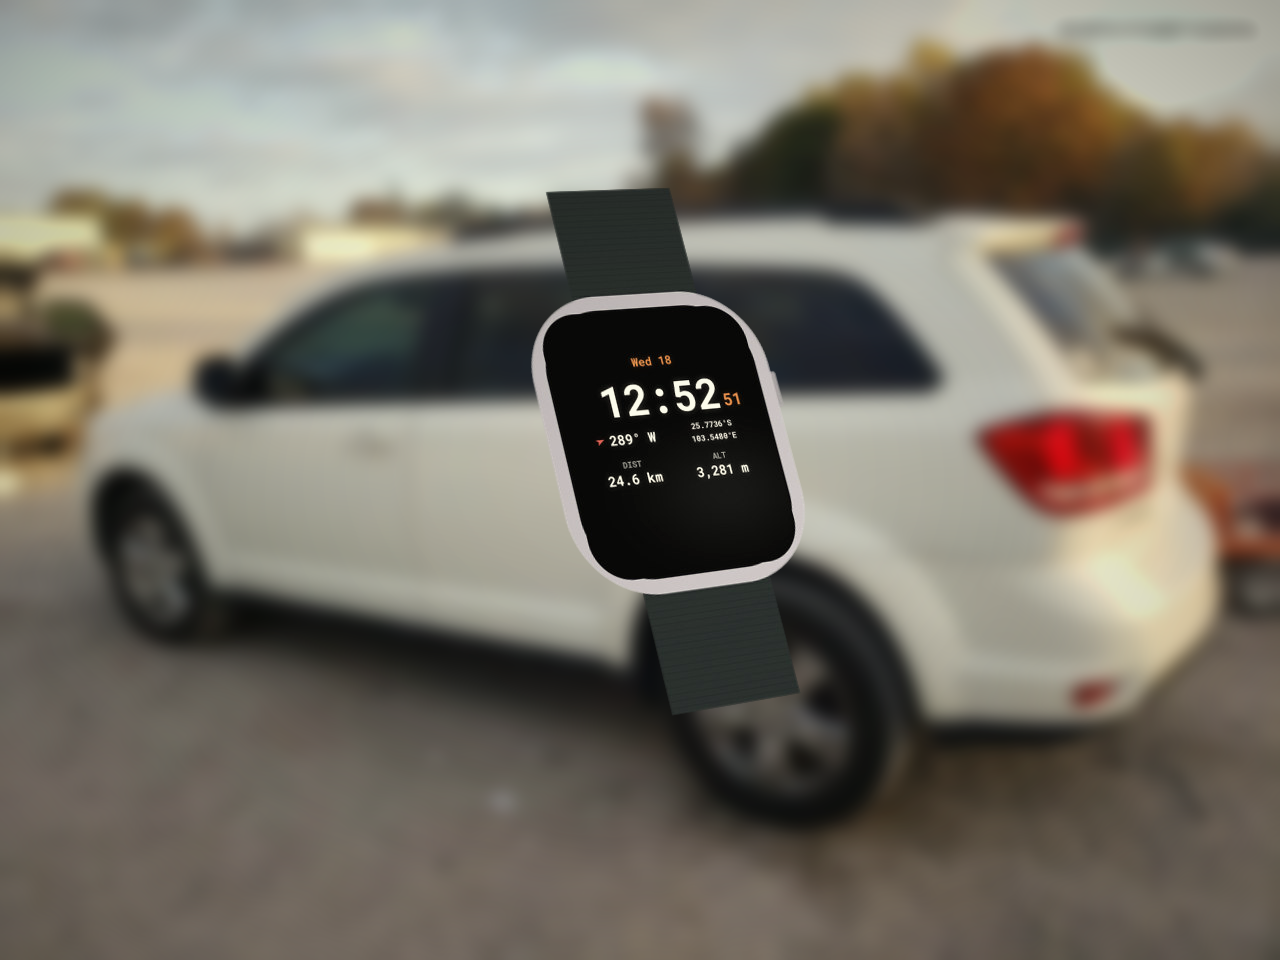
12:52:51
